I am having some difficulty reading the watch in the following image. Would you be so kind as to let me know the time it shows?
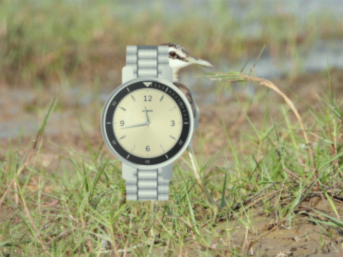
11:43
